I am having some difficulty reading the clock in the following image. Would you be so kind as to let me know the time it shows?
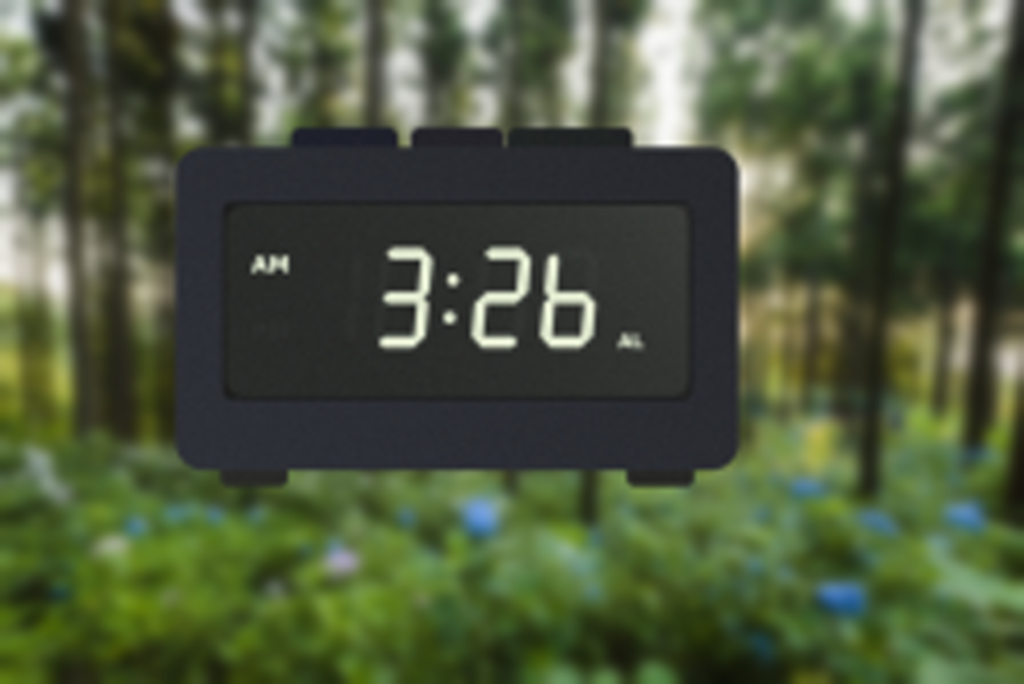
3:26
